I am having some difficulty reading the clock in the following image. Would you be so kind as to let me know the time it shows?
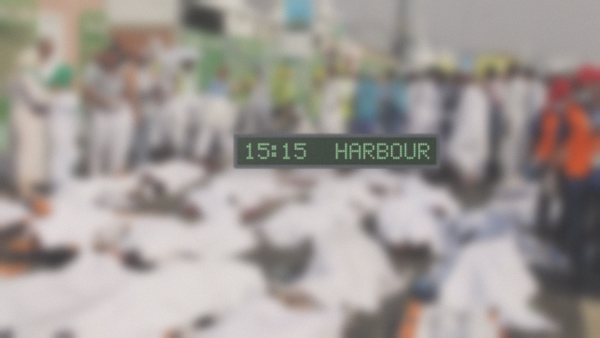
15:15
